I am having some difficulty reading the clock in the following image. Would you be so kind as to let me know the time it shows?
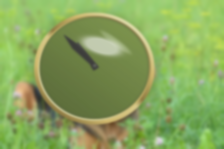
10:53
